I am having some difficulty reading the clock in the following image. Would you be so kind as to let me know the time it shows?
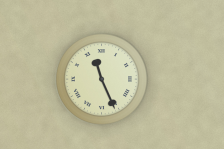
11:26
